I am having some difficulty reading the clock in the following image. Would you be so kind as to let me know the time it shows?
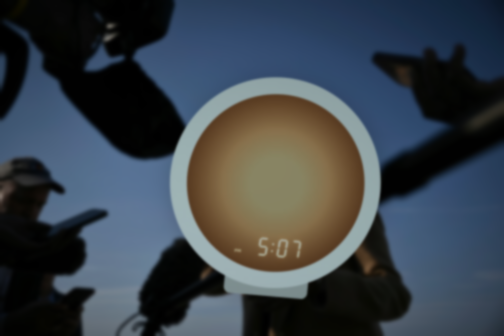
5:07
